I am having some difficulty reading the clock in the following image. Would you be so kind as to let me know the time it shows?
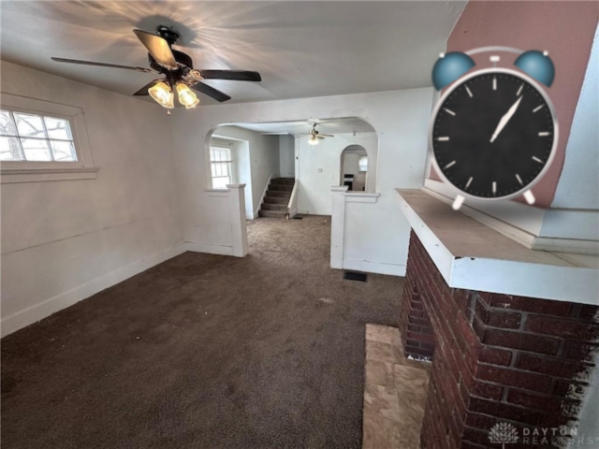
1:06
